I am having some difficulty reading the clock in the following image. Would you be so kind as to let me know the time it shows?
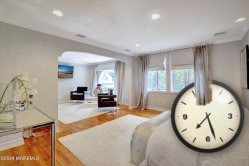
7:27
